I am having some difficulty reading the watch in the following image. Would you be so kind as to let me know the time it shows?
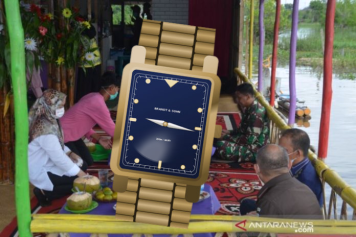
9:16
